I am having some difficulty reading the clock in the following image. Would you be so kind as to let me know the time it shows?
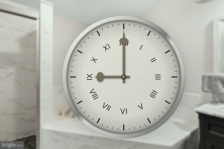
9:00
